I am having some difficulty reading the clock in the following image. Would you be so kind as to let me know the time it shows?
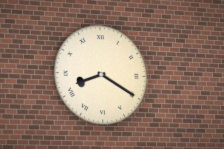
8:20
